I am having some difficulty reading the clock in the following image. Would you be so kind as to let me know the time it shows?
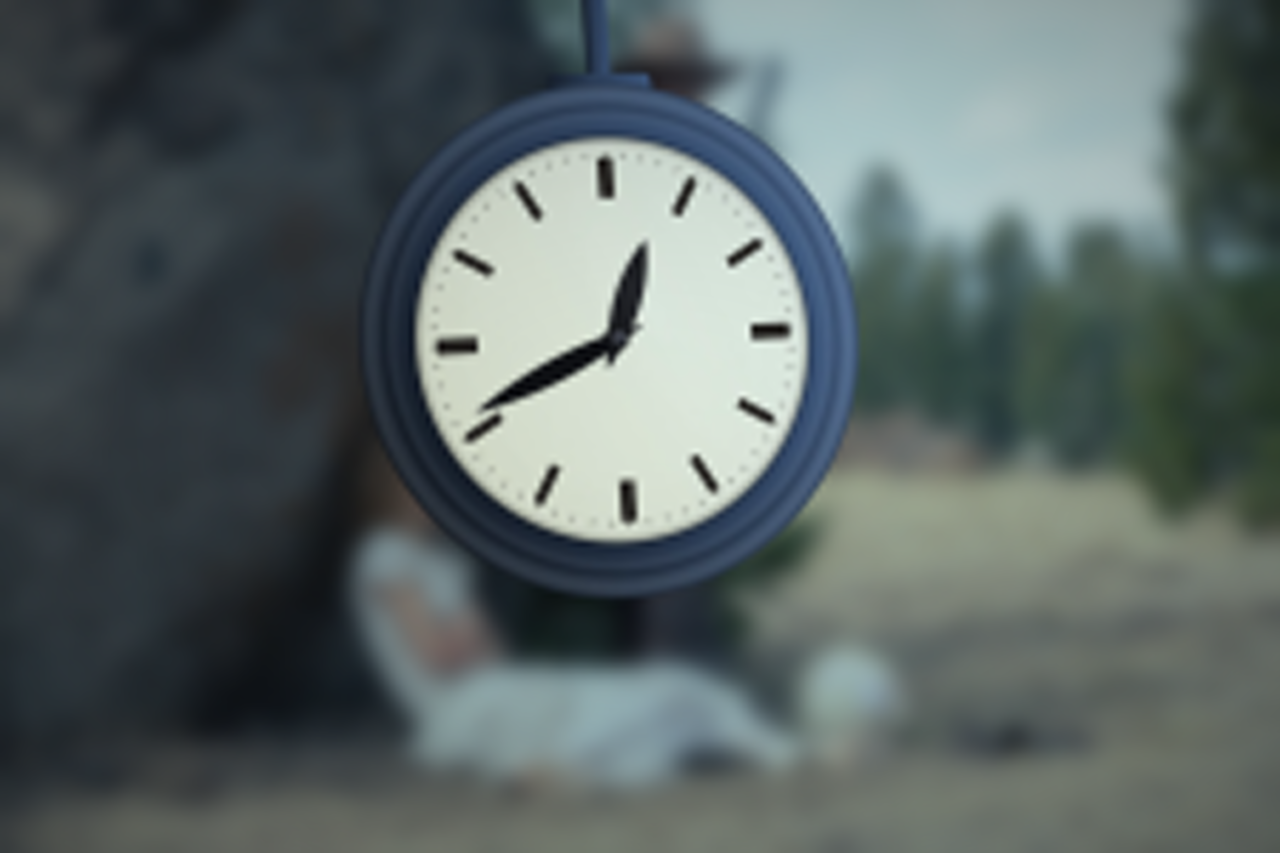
12:41
